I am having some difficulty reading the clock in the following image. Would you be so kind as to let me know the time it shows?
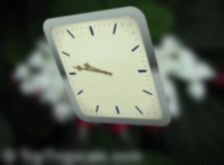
9:47
